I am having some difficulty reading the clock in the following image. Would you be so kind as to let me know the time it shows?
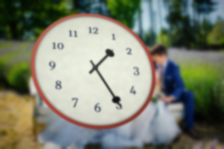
1:25
